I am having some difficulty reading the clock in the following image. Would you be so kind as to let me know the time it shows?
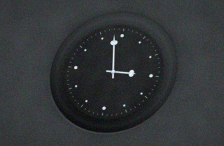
2:58
